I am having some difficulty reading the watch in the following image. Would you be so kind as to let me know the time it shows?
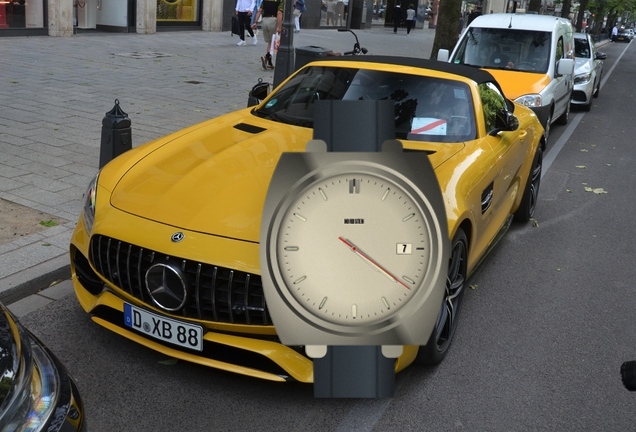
4:21:21
